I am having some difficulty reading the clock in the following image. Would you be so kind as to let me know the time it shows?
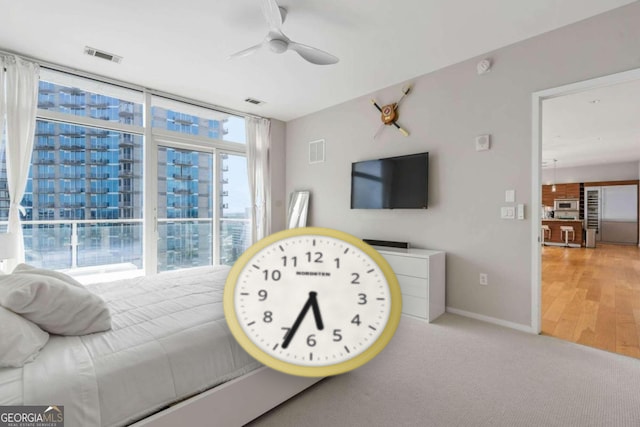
5:34
